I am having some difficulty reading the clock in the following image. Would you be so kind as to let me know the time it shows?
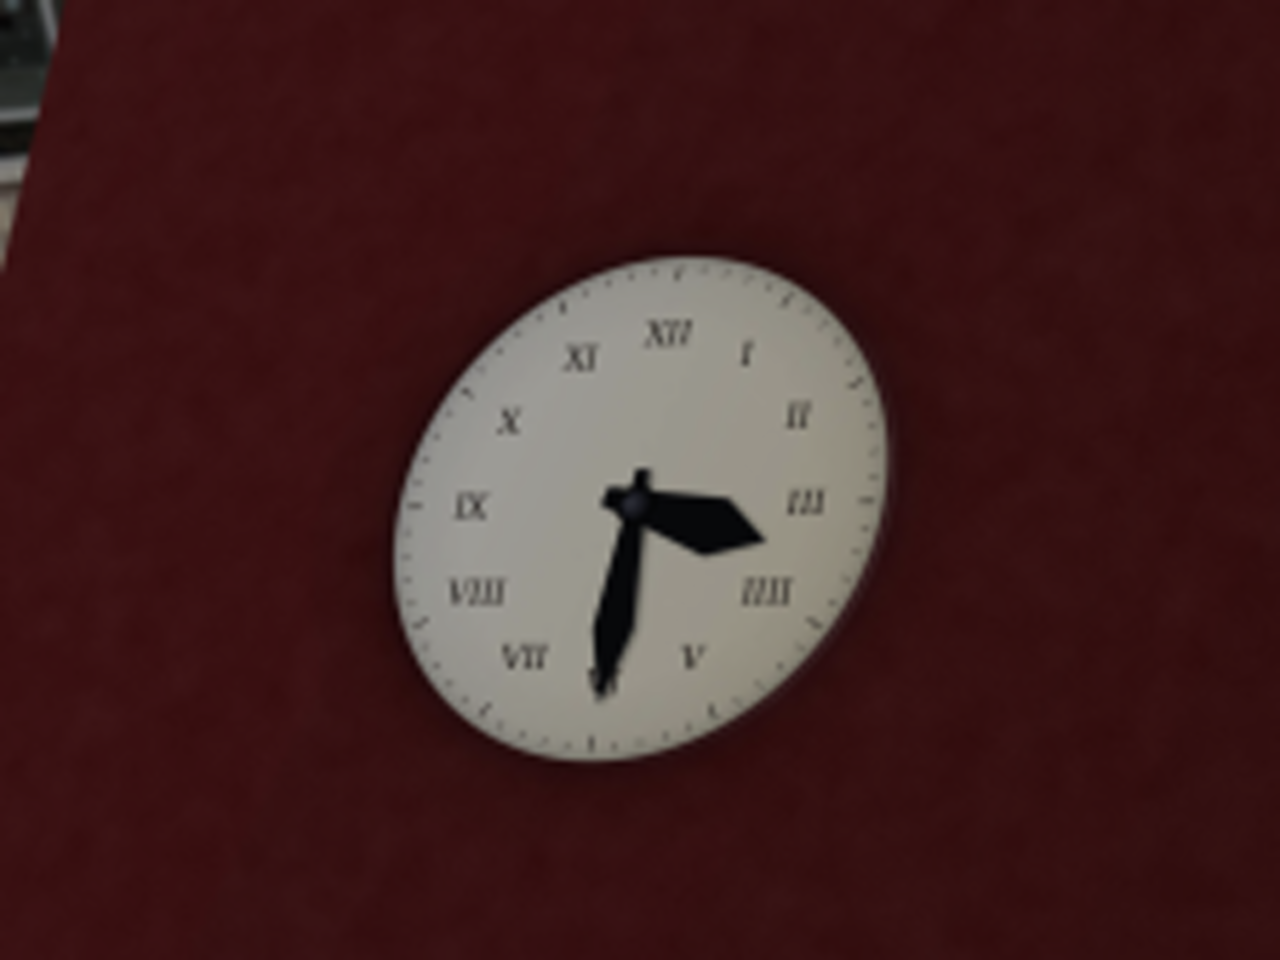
3:30
